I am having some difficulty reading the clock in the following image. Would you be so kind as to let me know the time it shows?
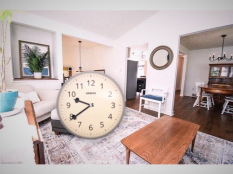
9:39
